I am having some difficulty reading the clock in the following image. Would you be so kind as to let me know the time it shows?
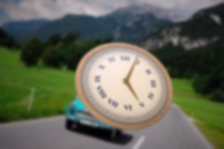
5:04
